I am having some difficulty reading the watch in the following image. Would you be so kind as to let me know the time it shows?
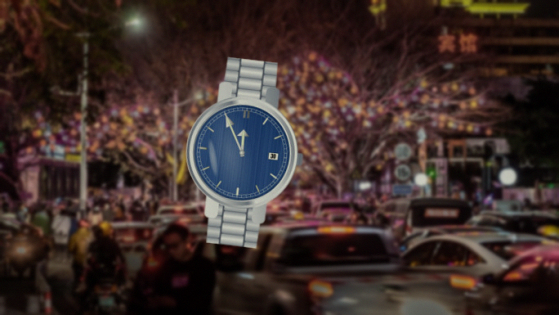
11:55
